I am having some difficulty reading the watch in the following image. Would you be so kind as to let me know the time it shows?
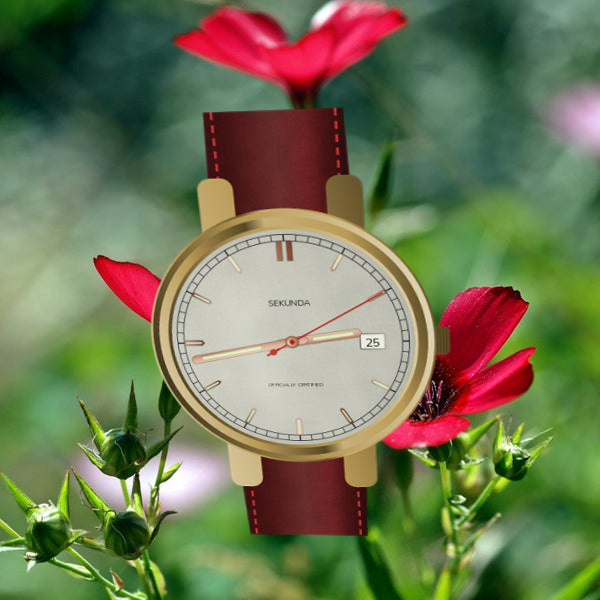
2:43:10
